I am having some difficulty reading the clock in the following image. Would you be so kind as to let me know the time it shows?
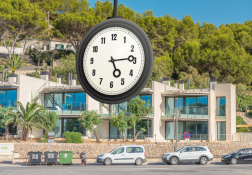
5:14
